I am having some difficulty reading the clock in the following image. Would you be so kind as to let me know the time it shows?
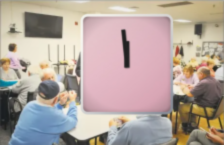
11:59
